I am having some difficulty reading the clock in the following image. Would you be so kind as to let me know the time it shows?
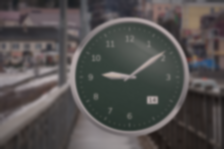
9:09
